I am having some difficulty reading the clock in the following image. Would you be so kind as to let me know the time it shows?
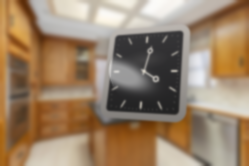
4:02
